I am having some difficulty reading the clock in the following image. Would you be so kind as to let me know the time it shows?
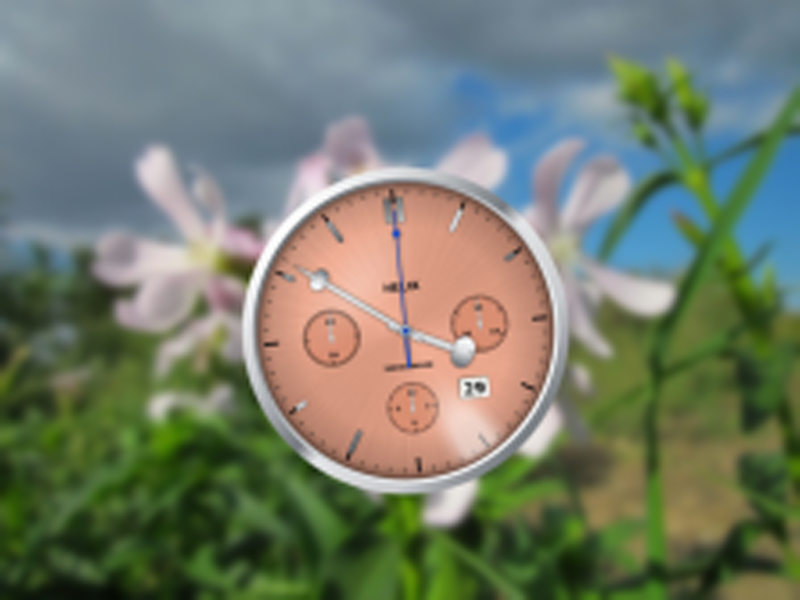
3:51
